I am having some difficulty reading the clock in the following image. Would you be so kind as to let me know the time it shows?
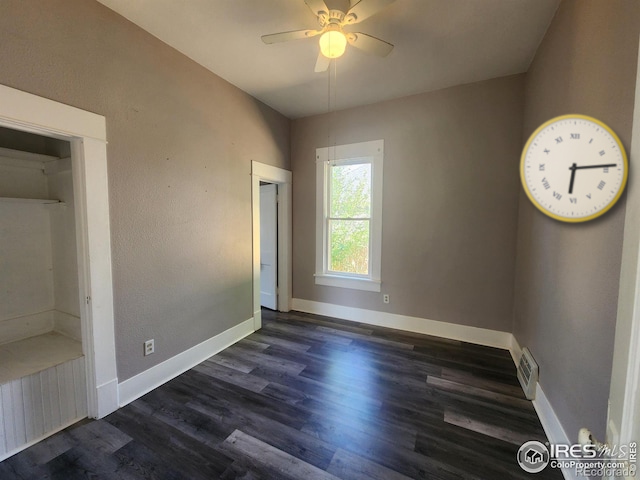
6:14
